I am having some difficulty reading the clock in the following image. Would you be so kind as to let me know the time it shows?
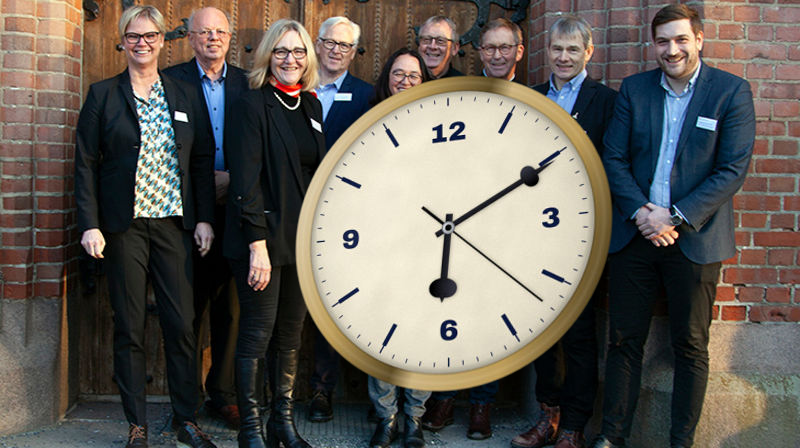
6:10:22
